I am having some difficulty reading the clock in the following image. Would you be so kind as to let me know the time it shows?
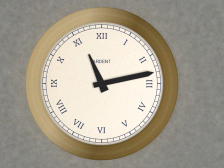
11:13
